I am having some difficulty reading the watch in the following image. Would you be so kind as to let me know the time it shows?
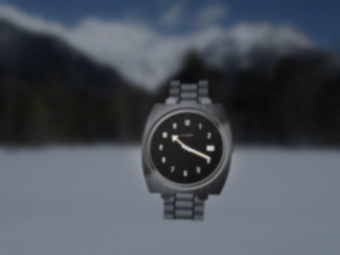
10:19
